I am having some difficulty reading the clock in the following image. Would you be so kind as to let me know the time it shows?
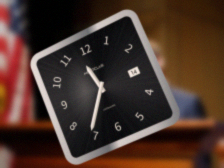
11:36
